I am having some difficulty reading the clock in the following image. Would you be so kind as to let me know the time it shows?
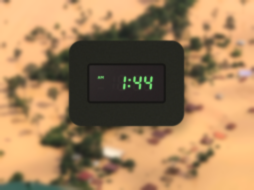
1:44
